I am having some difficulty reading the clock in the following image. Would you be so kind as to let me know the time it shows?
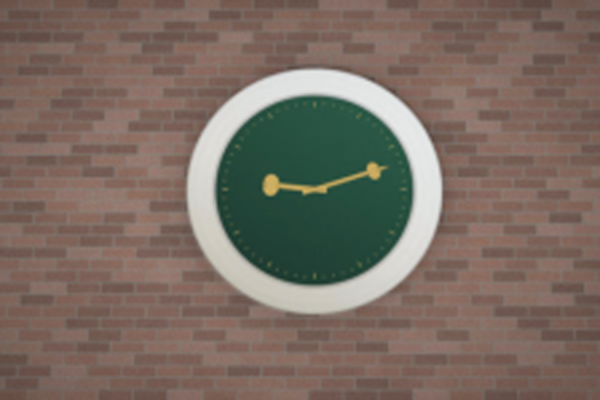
9:12
